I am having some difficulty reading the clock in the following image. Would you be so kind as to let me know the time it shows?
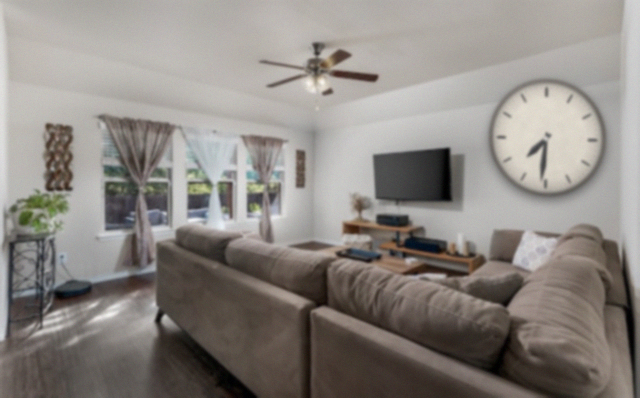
7:31
